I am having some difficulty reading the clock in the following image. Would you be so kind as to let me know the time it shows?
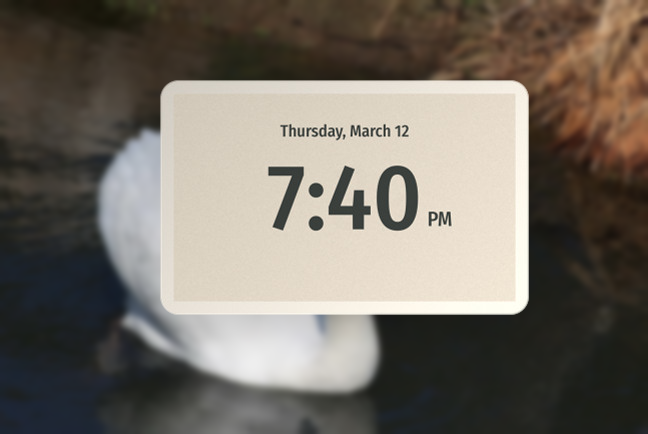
7:40
